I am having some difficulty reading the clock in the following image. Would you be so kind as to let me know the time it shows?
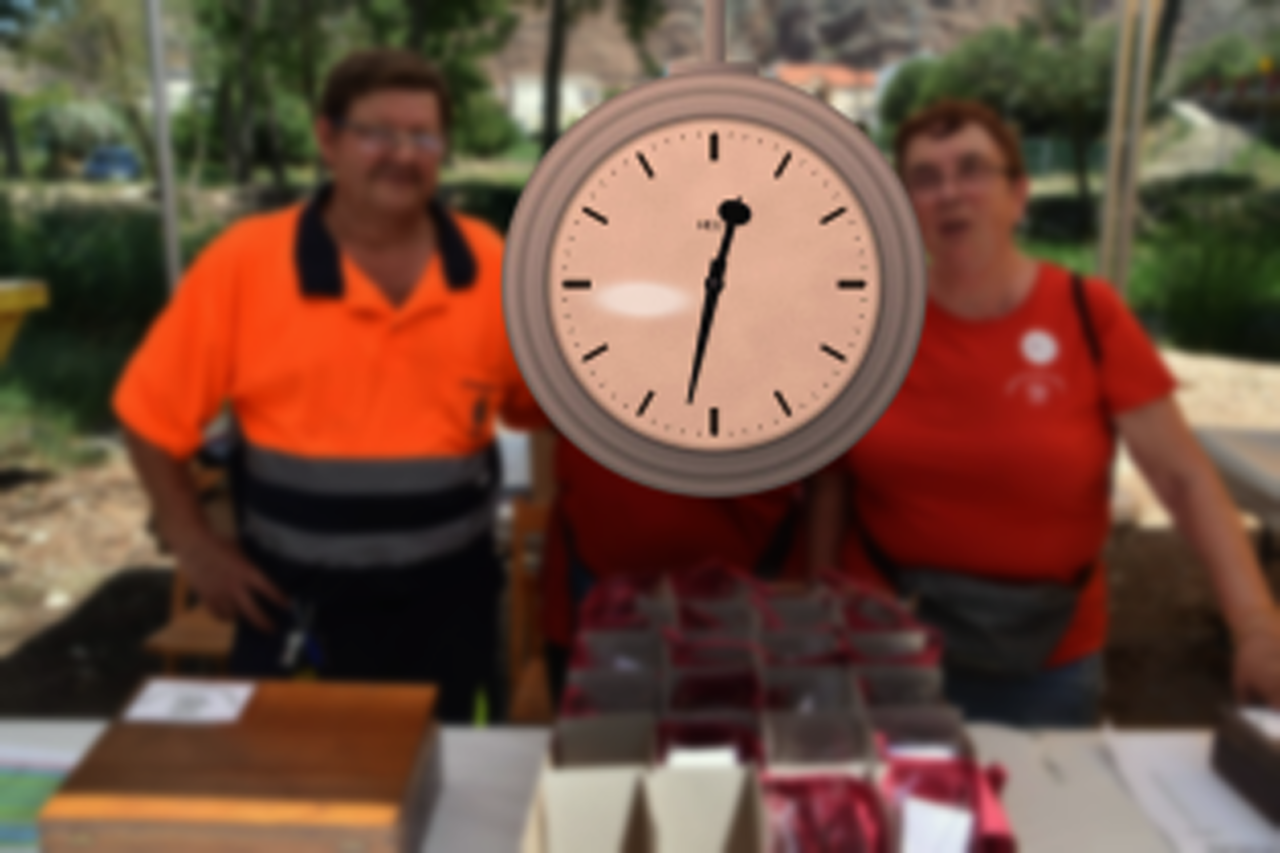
12:32
